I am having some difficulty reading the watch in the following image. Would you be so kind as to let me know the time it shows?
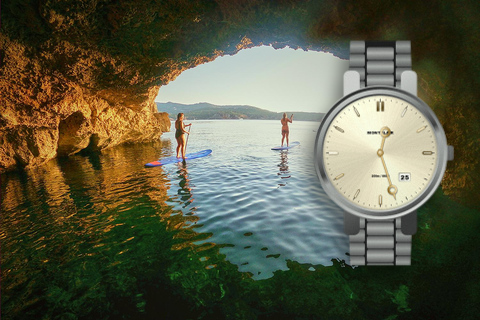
12:27
